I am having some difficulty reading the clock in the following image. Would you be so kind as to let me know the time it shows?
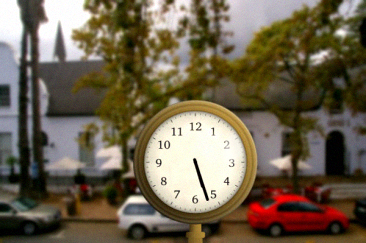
5:27
